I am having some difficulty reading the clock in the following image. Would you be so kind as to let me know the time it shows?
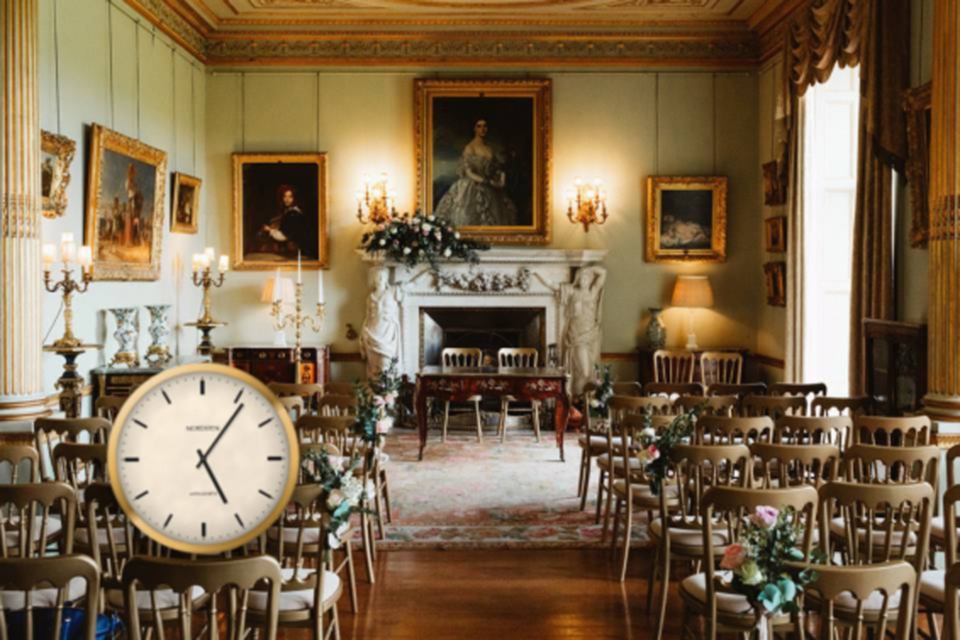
5:06
